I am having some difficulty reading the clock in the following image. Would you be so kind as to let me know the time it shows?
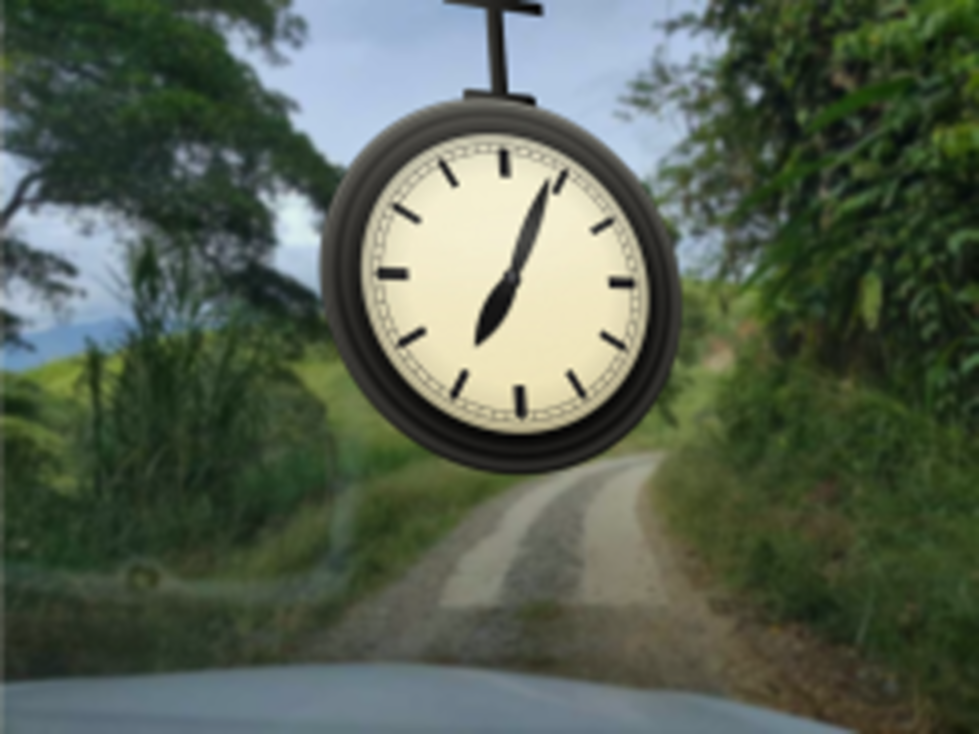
7:04
